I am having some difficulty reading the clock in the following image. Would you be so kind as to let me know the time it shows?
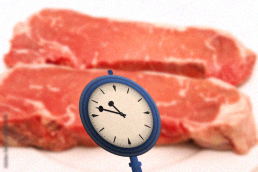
10:48
